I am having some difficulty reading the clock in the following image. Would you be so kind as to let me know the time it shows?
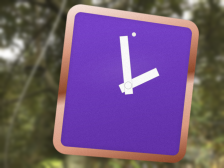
1:58
